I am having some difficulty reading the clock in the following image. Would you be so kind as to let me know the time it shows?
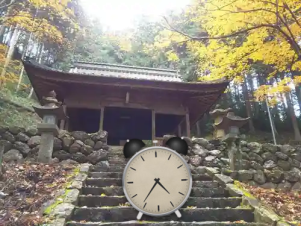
4:36
